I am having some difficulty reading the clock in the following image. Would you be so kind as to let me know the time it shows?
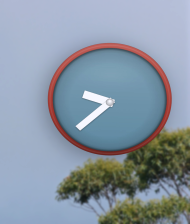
9:38
